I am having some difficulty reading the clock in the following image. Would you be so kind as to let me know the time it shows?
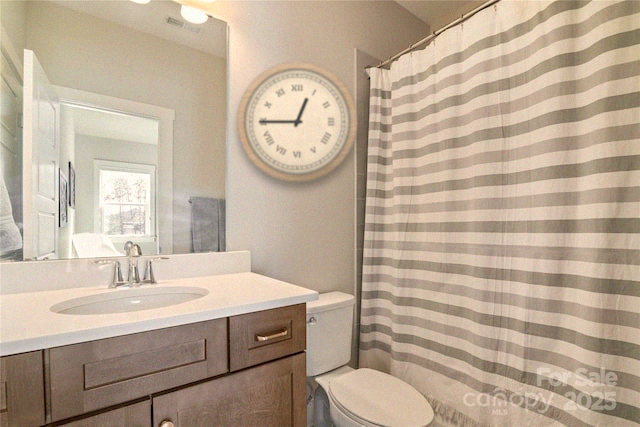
12:45
